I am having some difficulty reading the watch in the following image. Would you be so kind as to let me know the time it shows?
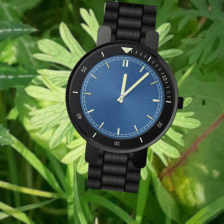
12:07
